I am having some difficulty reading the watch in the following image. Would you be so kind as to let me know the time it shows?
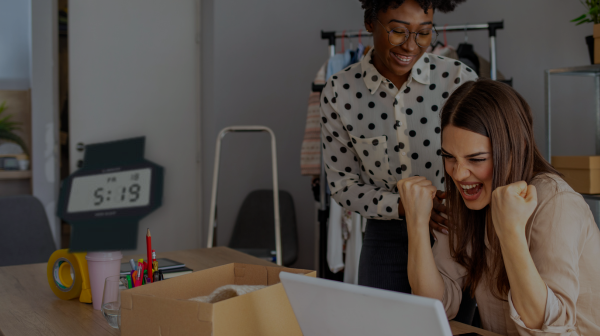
5:19
